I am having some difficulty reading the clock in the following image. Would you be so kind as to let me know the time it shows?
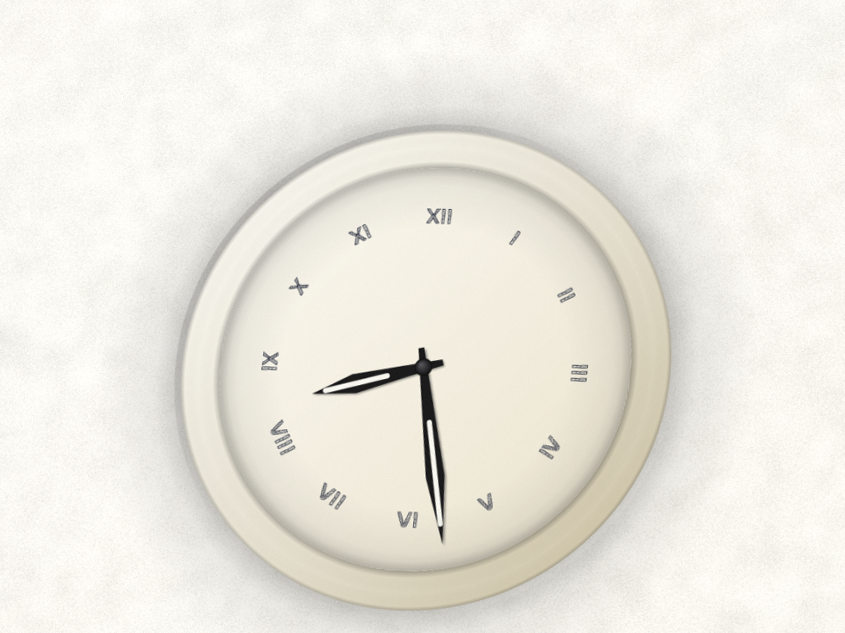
8:28
